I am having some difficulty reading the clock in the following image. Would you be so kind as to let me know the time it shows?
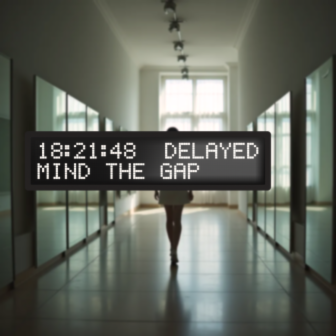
18:21:48
